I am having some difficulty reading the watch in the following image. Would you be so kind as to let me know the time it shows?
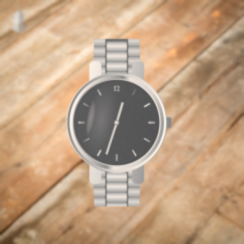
12:33
